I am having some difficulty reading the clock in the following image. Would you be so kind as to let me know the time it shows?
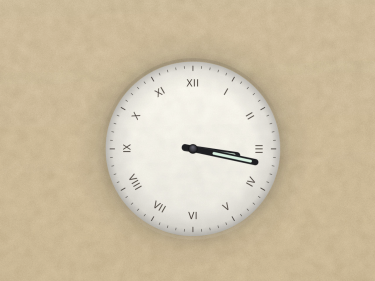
3:17
